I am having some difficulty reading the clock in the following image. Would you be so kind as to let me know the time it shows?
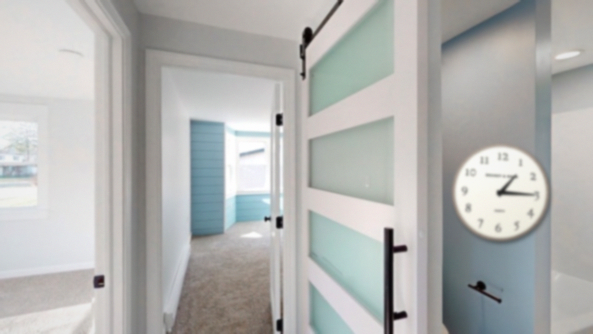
1:15
